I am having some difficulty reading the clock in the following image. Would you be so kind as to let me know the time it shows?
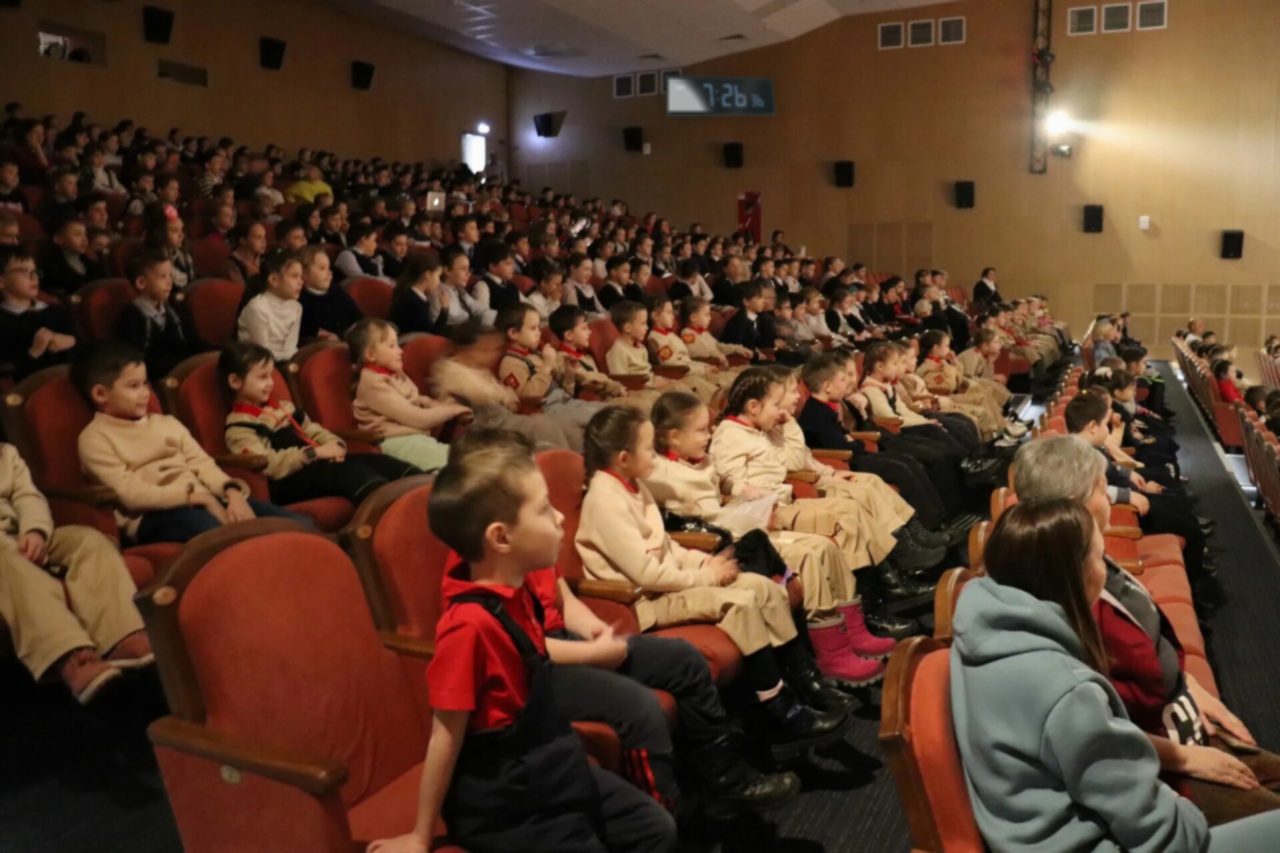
7:26
